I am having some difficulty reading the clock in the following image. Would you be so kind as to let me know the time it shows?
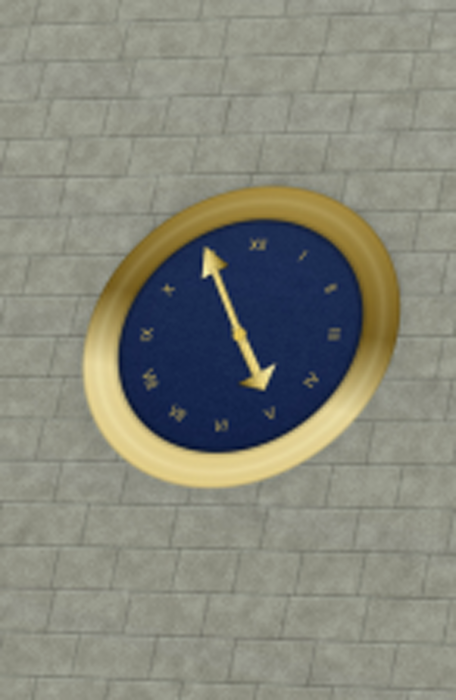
4:55
